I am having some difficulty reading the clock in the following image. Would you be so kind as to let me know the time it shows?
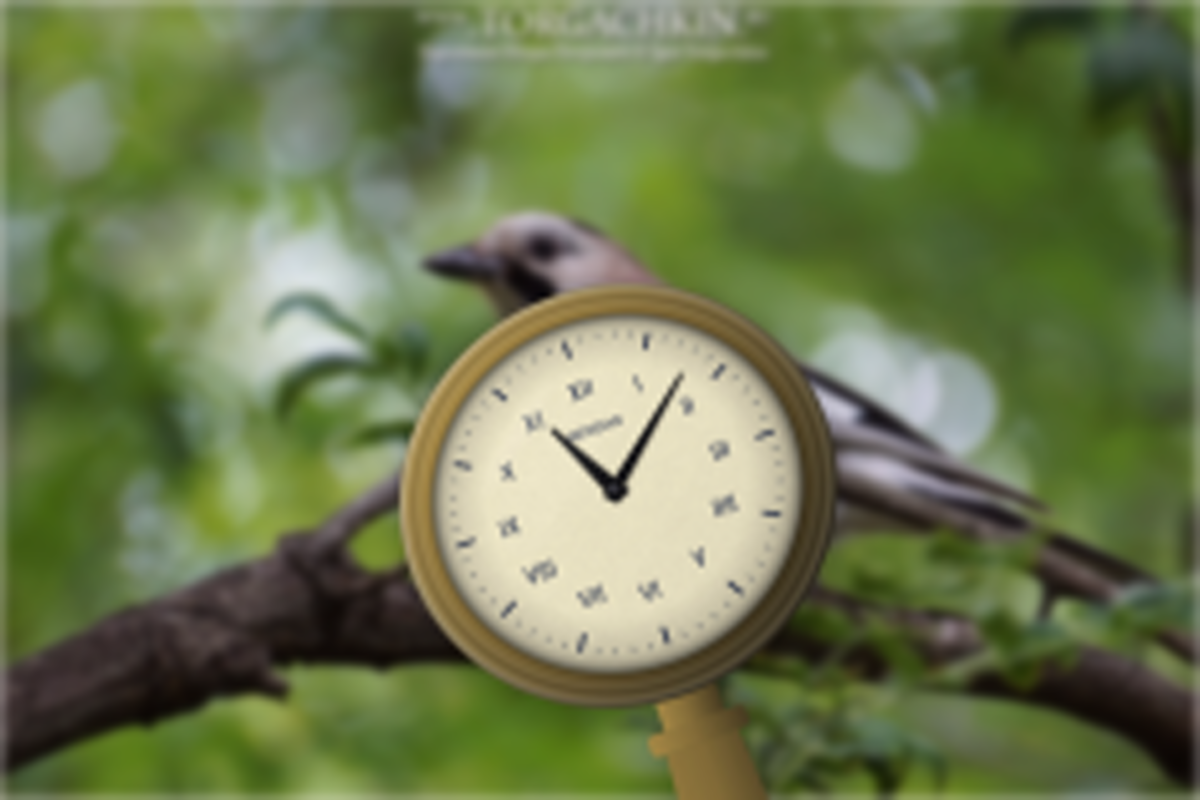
11:08
